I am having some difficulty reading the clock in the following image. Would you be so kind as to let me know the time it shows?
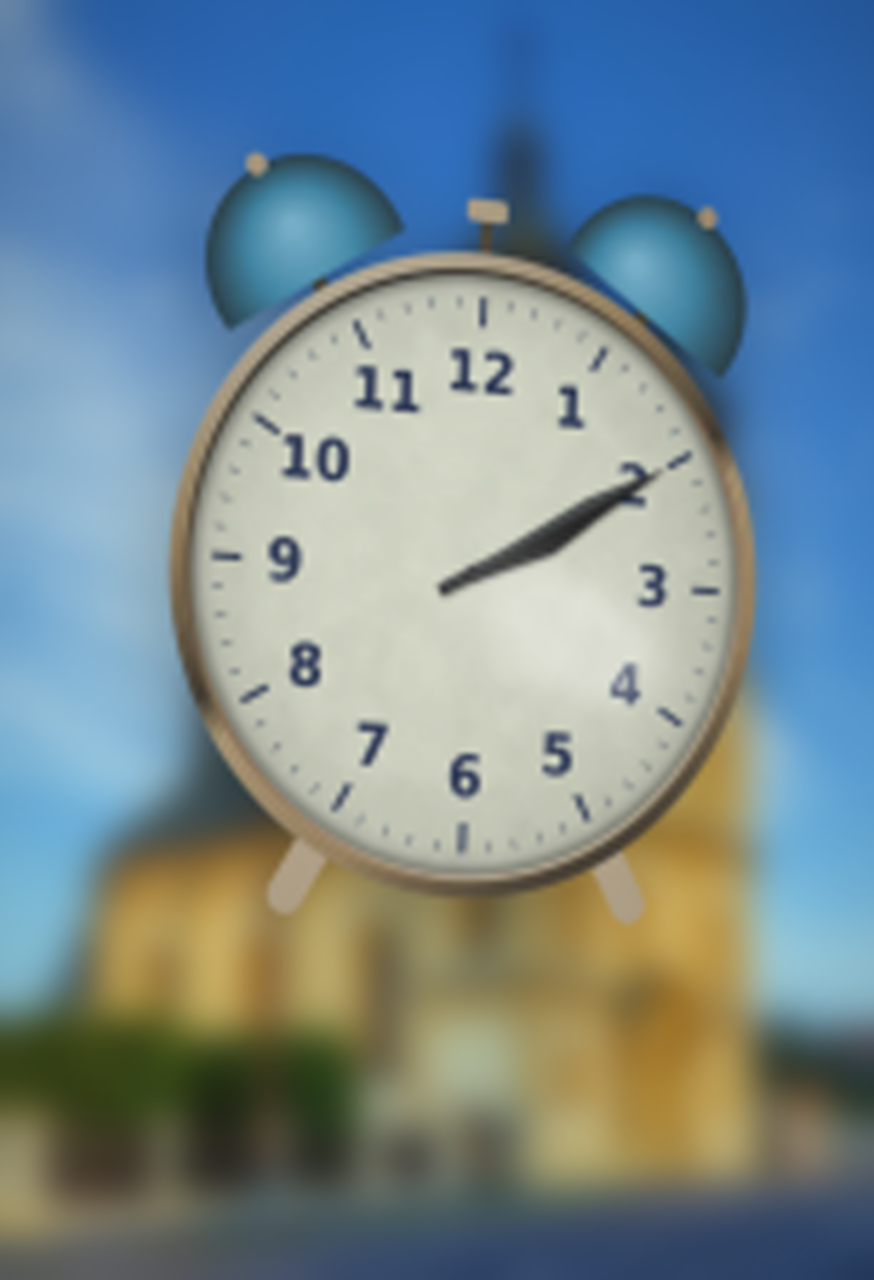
2:10
